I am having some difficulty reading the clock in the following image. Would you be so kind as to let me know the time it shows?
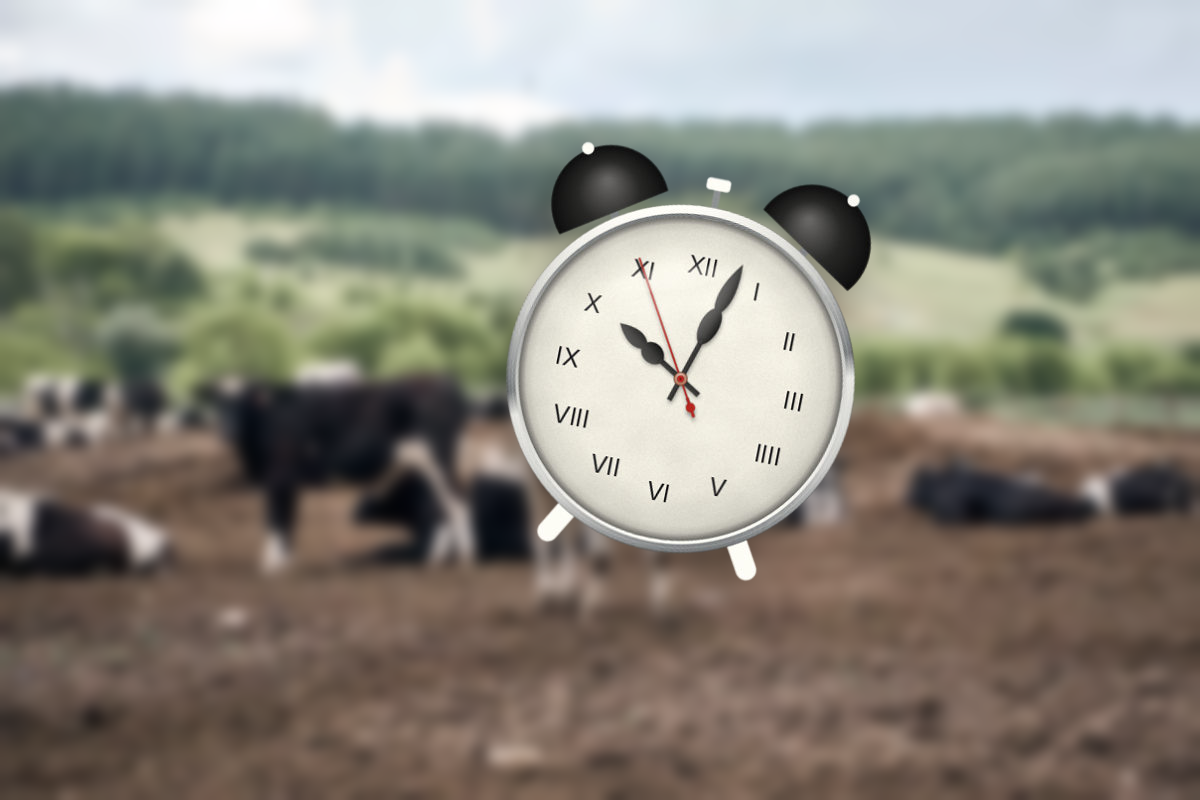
10:02:55
